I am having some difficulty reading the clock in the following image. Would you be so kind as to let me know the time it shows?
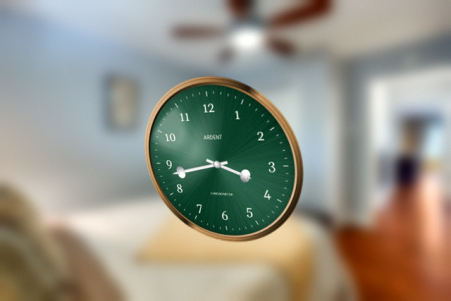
3:43
